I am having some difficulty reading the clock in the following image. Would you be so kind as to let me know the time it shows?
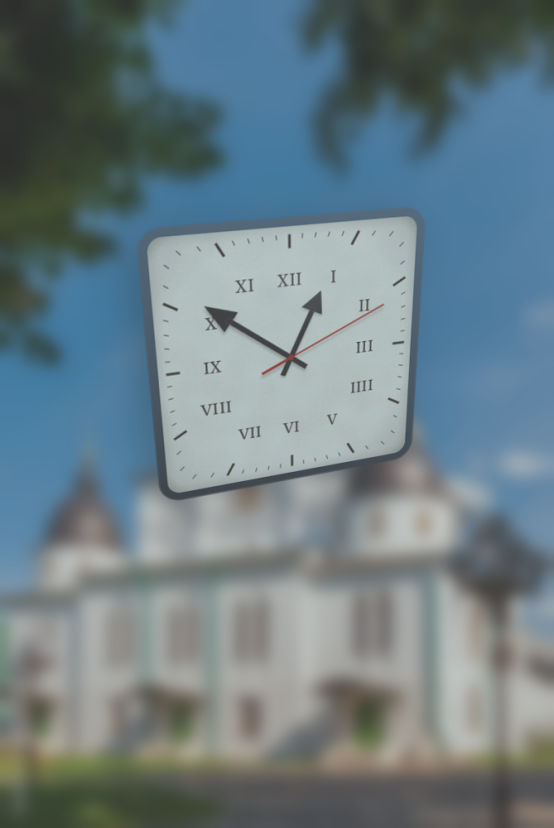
12:51:11
